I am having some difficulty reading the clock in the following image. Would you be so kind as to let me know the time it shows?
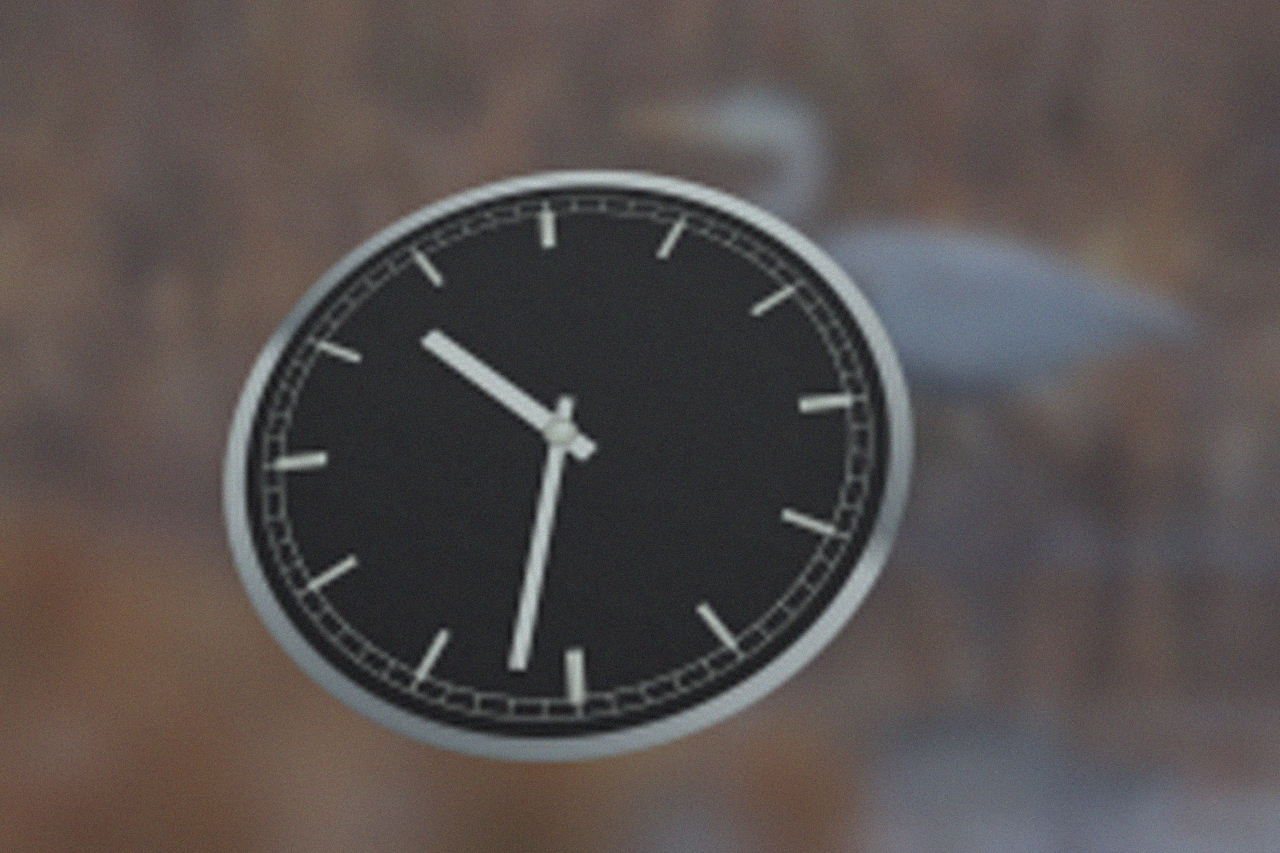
10:32
